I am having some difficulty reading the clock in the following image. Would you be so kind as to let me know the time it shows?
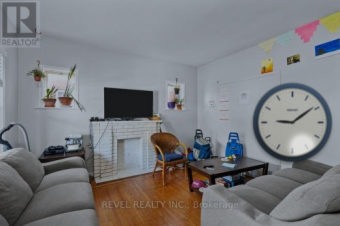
9:09
